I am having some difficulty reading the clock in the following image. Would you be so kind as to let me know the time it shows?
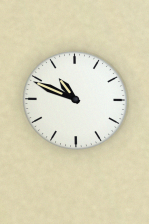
10:49
